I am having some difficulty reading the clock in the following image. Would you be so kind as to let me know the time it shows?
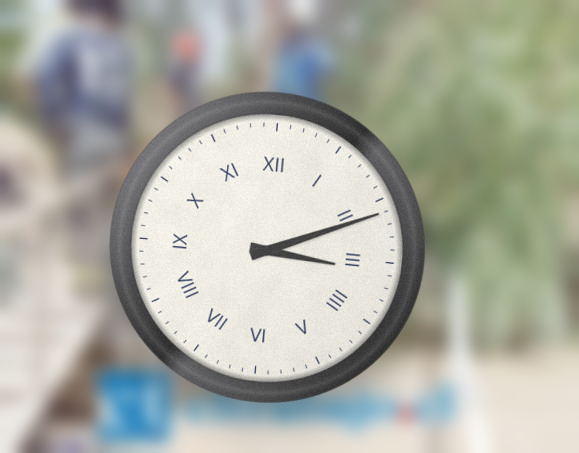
3:11
